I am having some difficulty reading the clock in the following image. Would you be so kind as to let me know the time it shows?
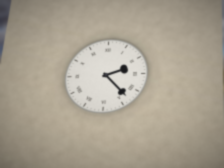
2:23
